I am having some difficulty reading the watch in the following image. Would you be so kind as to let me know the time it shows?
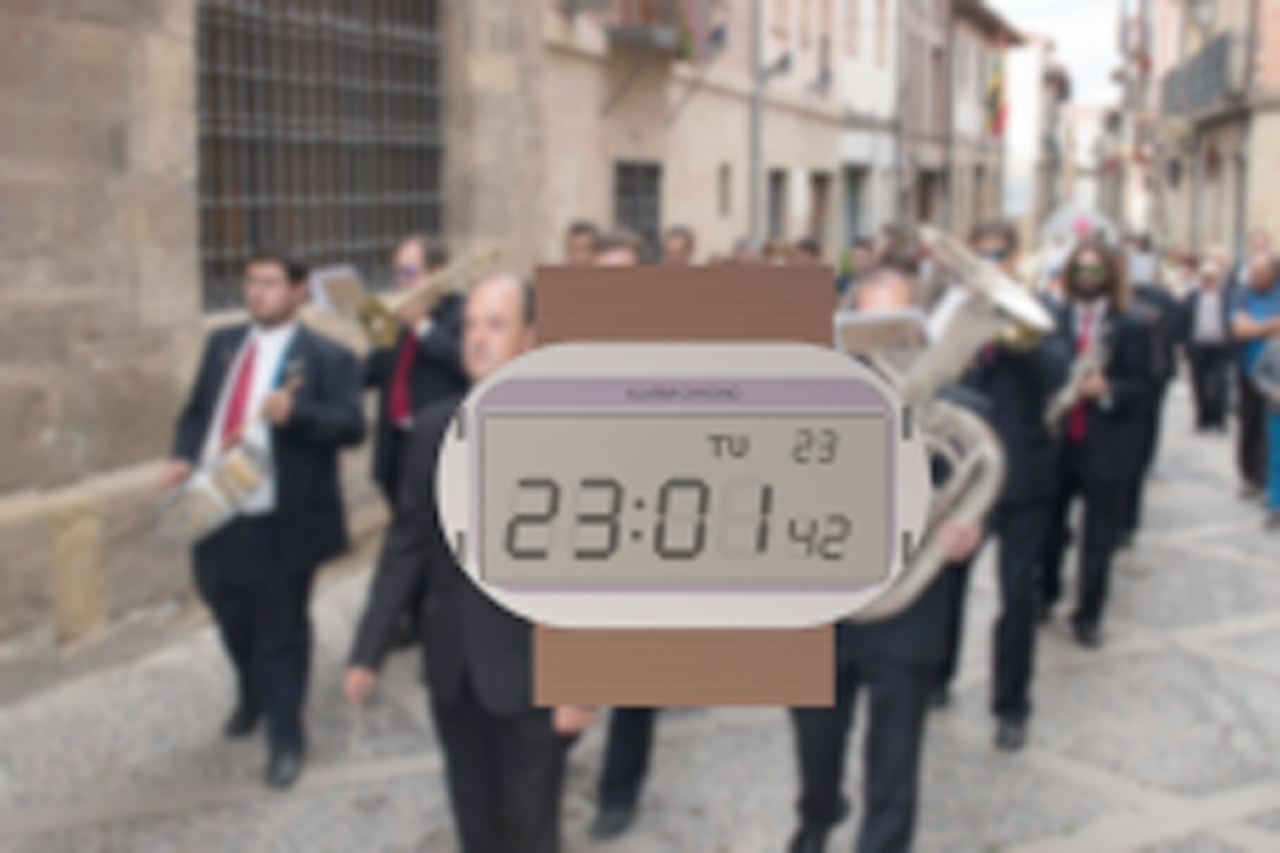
23:01:42
